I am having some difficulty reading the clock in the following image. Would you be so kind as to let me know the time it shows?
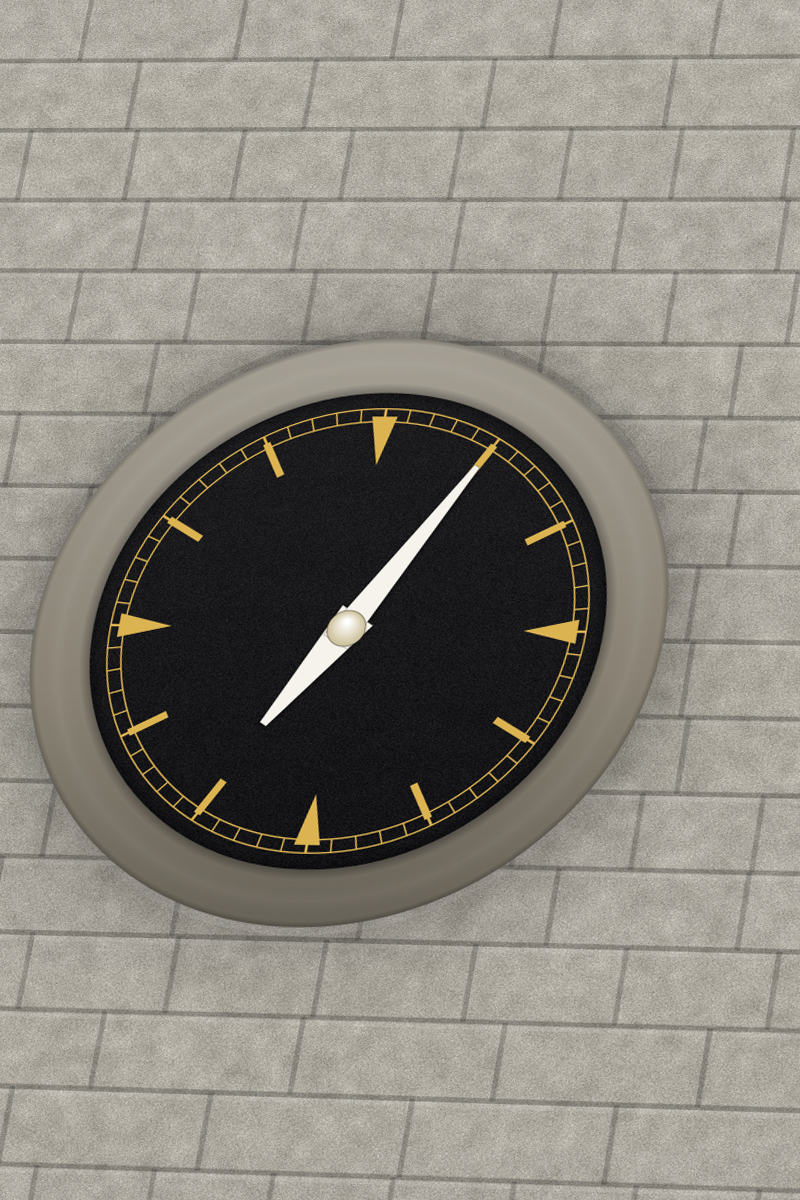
7:05
